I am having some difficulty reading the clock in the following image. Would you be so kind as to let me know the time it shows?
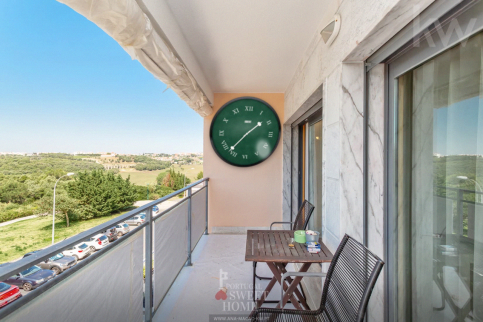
1:37
